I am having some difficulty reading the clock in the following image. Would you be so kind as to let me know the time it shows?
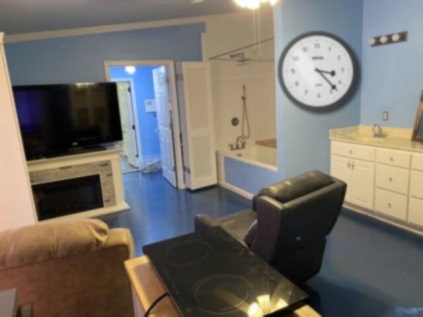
3:23
